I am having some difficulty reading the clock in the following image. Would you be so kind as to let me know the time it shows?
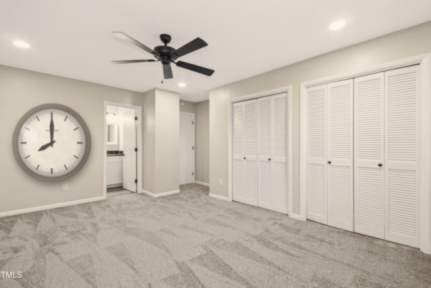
8:00
